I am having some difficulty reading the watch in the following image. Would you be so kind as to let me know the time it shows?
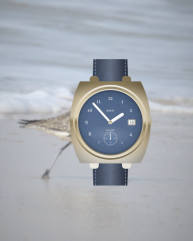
1:53
